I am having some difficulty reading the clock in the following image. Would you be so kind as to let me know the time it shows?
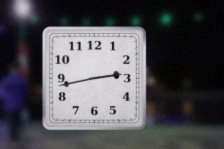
2:43
